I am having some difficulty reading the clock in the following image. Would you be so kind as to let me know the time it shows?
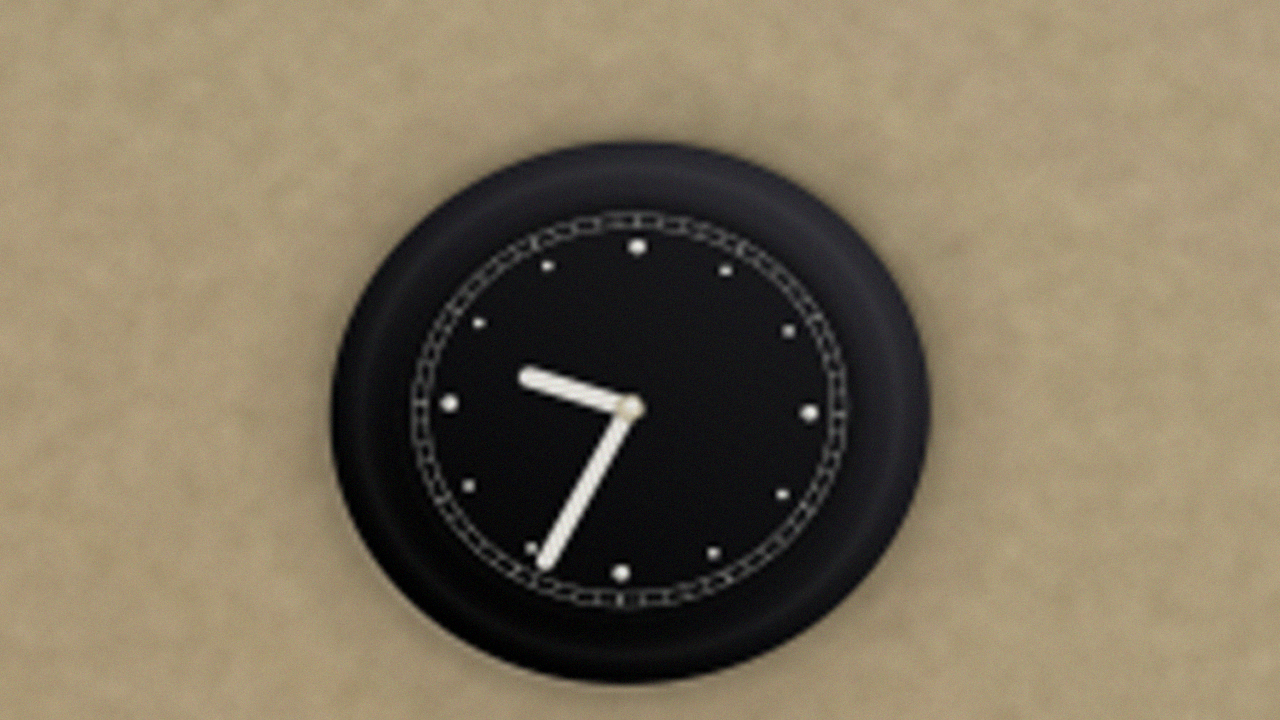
9:34
